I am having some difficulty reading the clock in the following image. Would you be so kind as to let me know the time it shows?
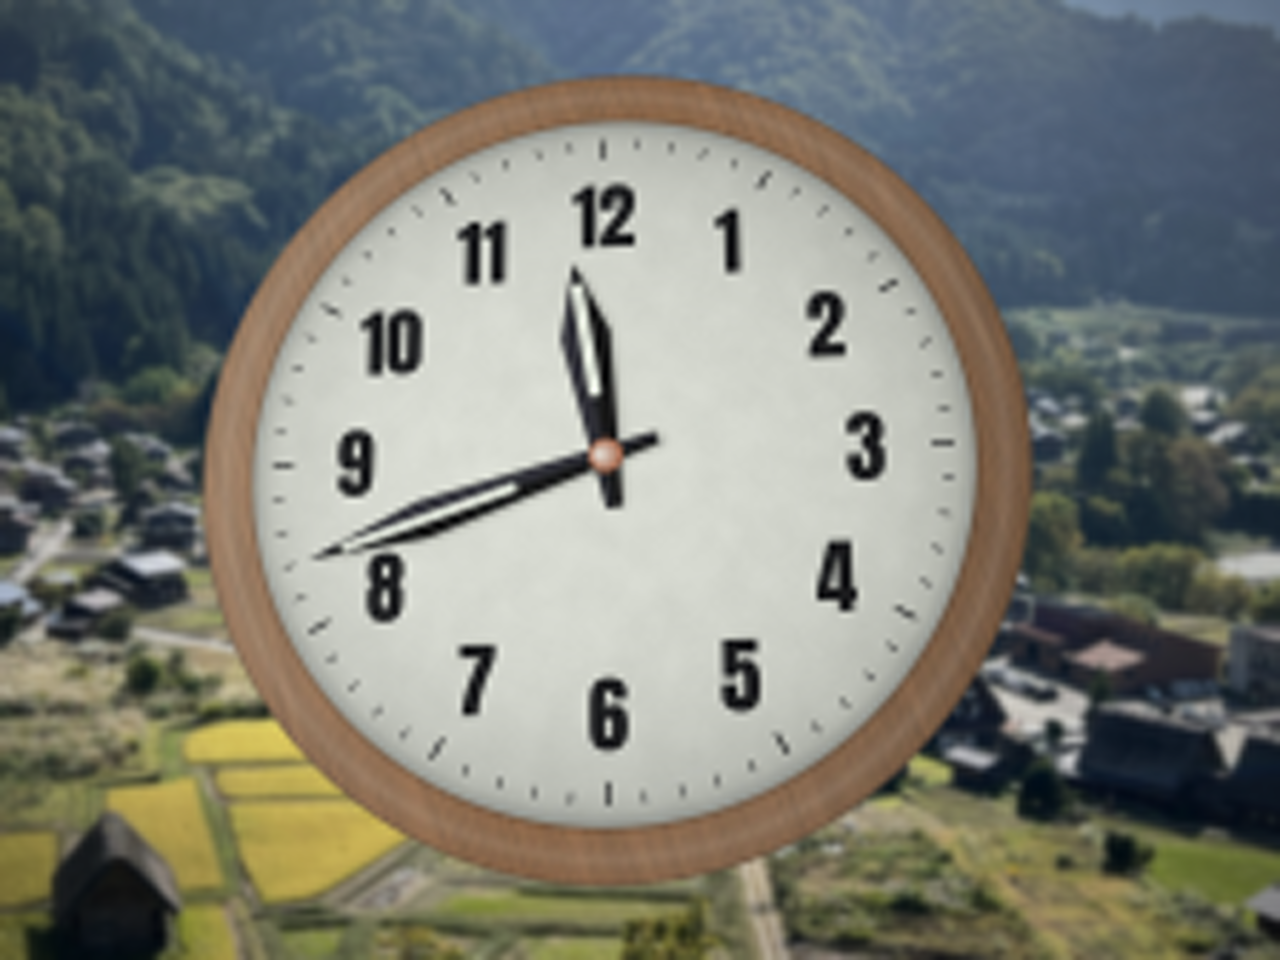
11:42
